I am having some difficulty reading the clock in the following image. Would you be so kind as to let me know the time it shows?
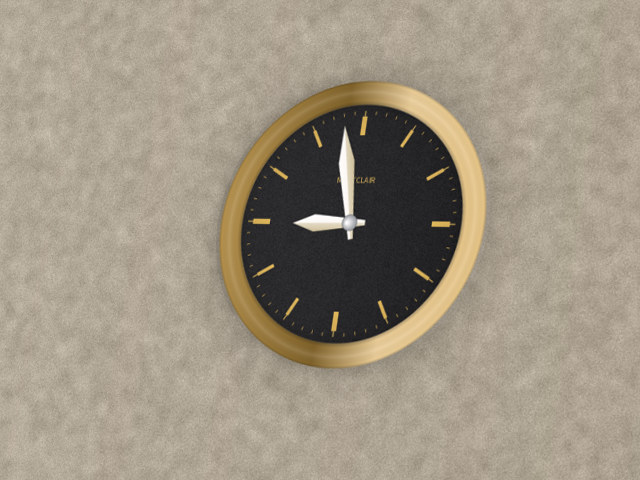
8:58
